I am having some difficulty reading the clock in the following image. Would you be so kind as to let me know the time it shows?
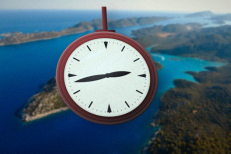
2:43
